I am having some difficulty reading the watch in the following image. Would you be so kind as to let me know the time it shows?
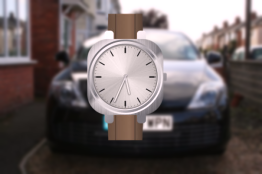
5:34
